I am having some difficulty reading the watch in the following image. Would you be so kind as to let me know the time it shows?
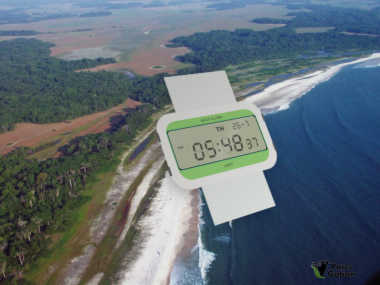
5:48:37
